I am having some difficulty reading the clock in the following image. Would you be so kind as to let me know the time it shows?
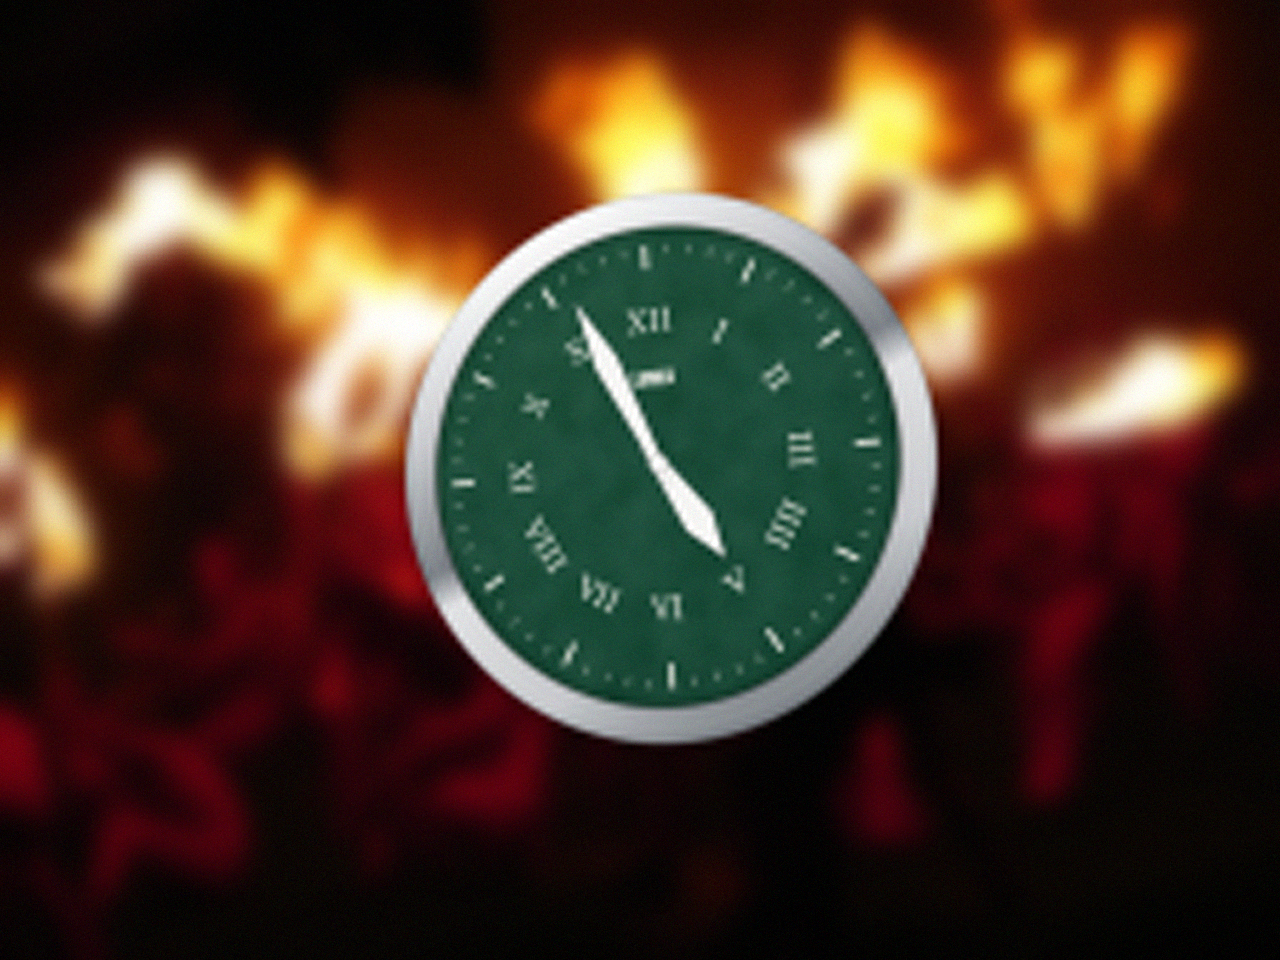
4:56
